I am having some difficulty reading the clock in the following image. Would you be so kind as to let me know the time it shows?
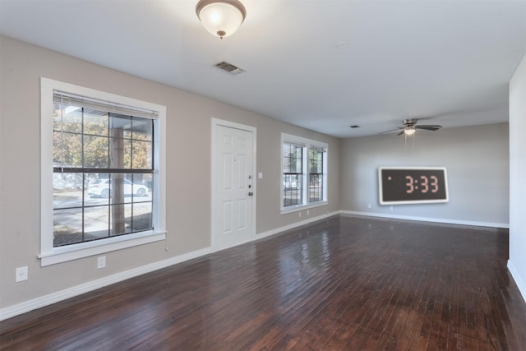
3:33
